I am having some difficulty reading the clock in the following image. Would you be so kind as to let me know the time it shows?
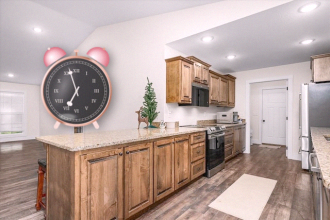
6:57
